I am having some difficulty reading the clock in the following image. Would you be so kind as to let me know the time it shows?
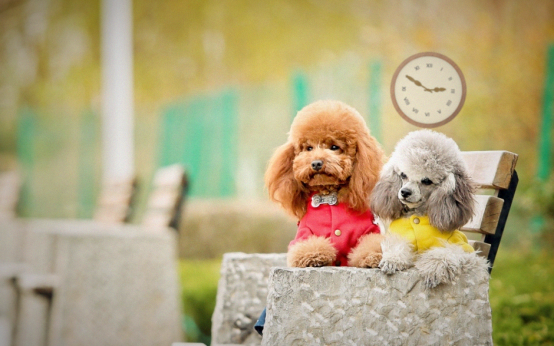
2:50
